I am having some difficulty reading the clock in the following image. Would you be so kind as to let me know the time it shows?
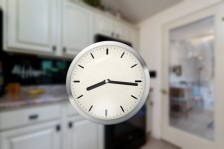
8:16
